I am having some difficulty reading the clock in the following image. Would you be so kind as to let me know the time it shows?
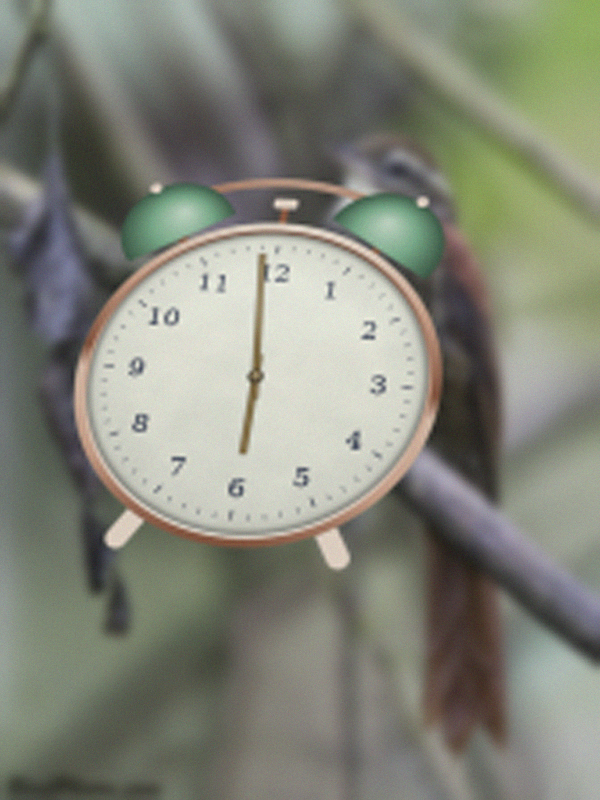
5:59
